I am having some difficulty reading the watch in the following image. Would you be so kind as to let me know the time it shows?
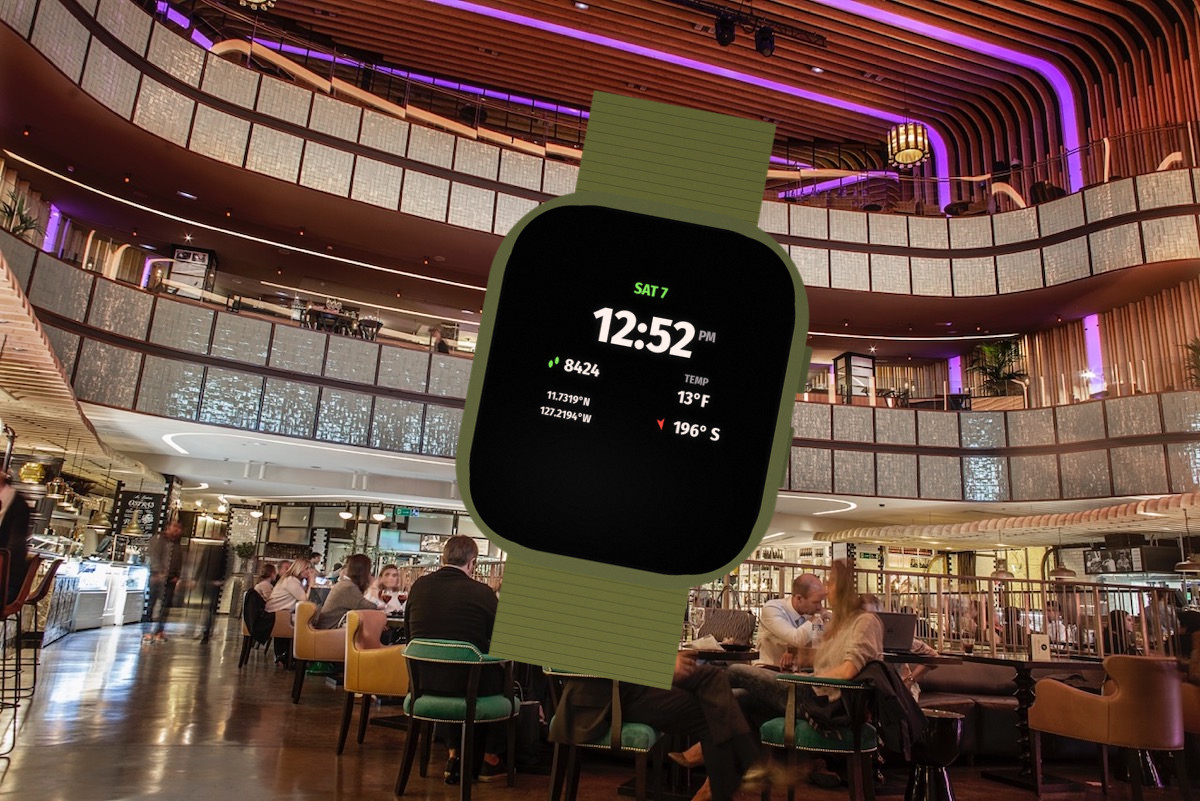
12:52
